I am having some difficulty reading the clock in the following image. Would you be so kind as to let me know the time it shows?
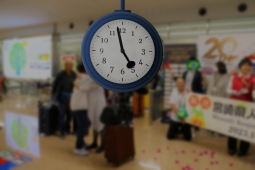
4:58
